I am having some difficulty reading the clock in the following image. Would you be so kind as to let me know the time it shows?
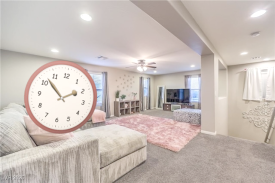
1:52
